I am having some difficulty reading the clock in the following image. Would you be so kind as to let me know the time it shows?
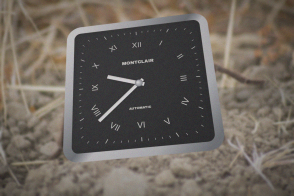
9:38
